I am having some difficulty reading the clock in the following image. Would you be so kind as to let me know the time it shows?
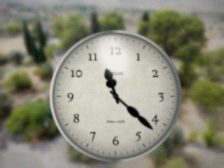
11:22
